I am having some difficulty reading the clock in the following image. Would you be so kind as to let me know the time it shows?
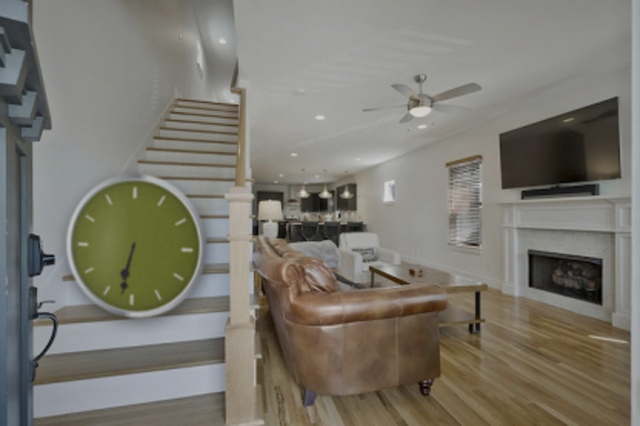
6:32
